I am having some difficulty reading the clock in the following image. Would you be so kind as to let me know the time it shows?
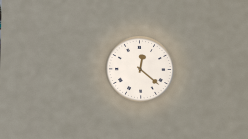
12:22
